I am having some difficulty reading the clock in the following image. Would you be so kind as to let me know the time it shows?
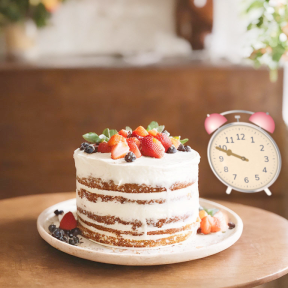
9:49
